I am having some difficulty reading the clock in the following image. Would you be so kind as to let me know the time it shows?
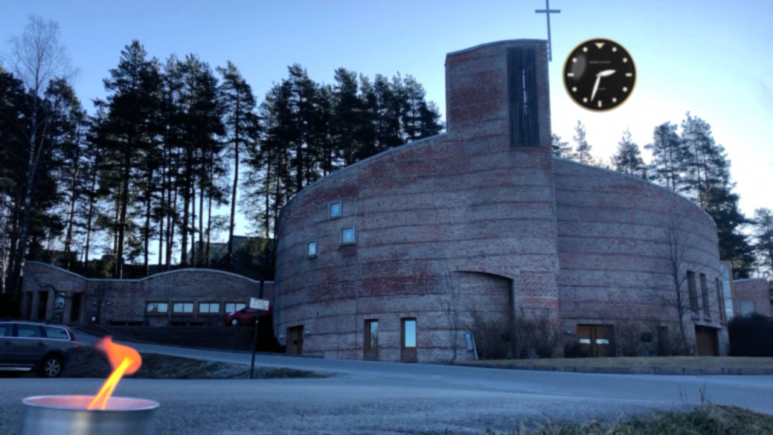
2:33
